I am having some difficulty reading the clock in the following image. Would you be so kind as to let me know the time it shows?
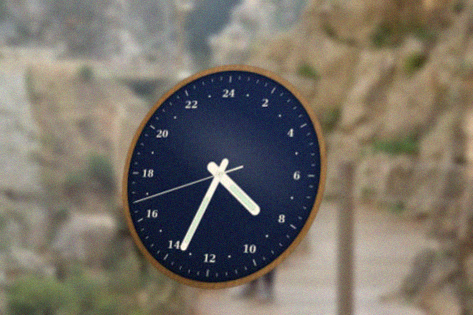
8:33:42
